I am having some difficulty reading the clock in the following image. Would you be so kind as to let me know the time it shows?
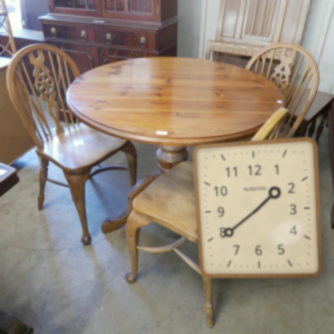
1:39
